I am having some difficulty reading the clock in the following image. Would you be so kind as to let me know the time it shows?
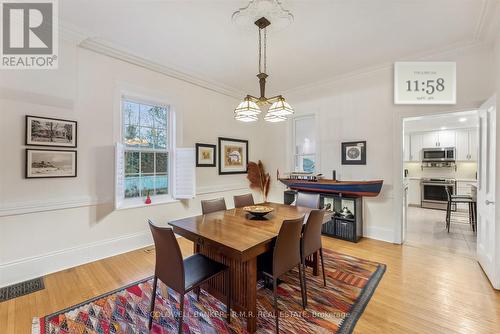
11:58
